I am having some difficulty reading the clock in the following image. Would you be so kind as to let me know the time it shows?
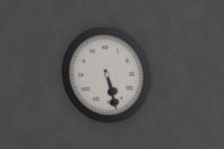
5:28
